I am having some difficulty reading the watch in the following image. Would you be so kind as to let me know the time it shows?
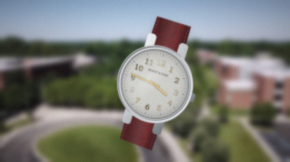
3:46
